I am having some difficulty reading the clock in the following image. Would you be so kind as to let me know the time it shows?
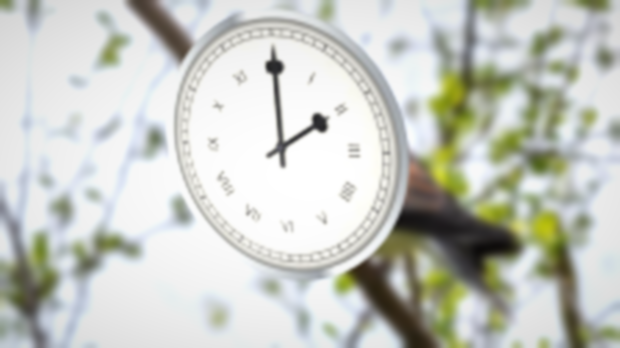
2:00
